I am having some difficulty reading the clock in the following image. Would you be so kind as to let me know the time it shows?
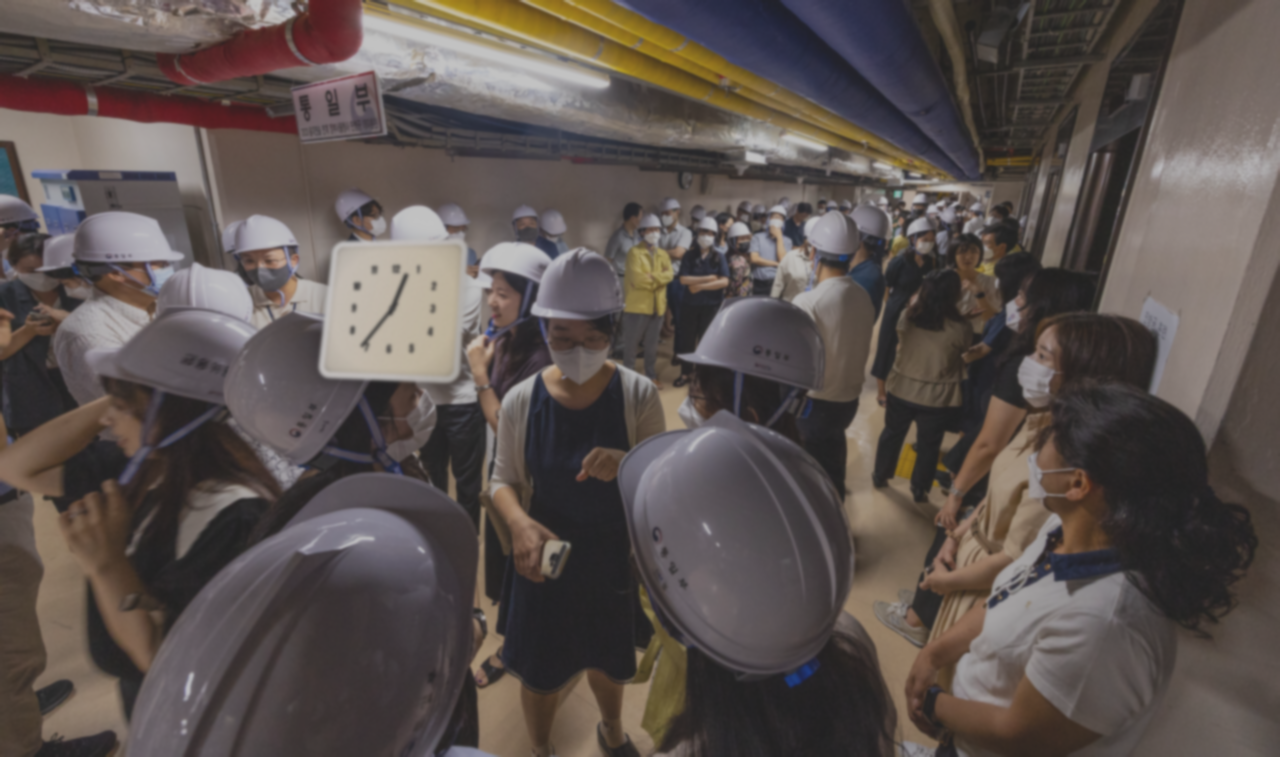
12:36
